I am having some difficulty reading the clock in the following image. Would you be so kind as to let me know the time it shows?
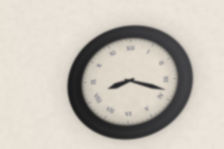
8:18
